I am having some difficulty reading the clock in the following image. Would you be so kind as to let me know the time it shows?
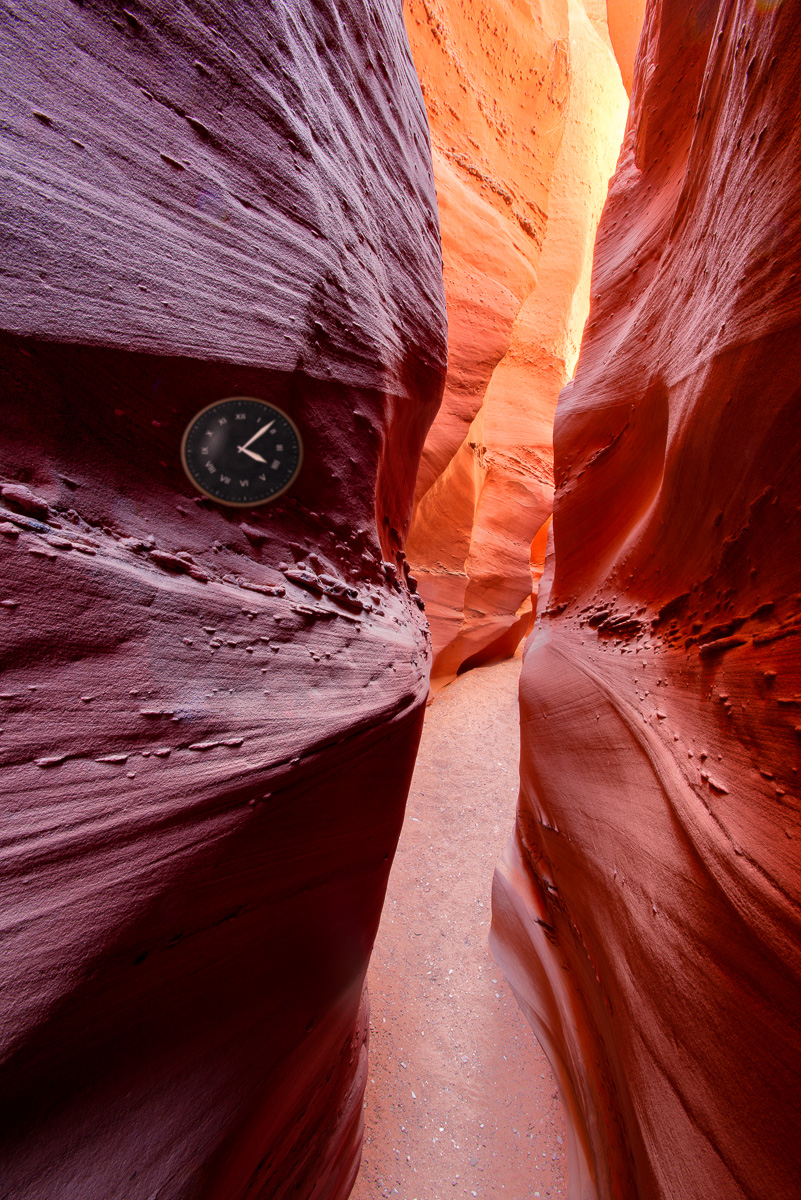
4:08
